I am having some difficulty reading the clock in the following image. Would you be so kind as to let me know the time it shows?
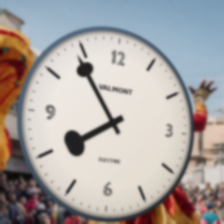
7:54
